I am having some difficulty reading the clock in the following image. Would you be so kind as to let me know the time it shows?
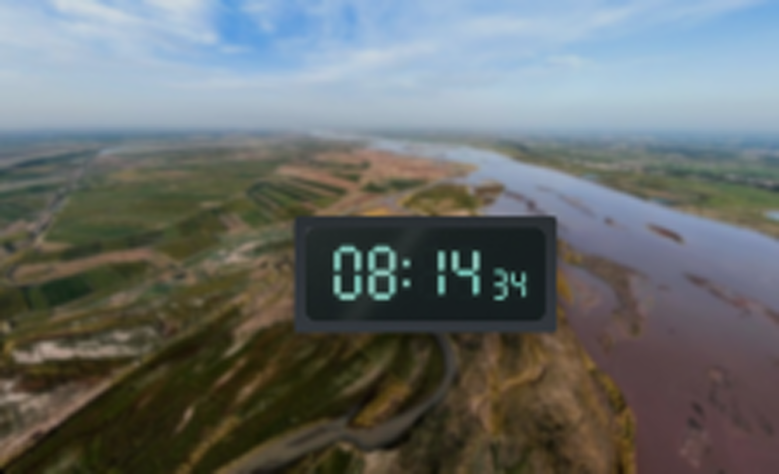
8:14:34
